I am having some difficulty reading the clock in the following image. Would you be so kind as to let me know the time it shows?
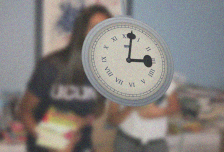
3:02
